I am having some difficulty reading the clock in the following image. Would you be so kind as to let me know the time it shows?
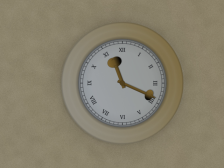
11:19
